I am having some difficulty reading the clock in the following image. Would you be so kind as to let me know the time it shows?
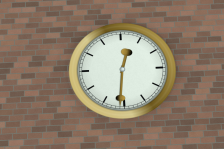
12:31
